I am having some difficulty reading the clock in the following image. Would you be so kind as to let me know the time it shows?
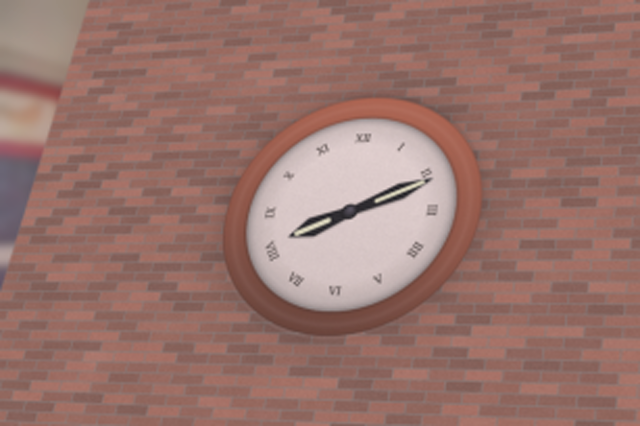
8:11
